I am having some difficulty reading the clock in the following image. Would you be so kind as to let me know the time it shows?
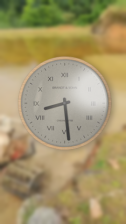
8:29
